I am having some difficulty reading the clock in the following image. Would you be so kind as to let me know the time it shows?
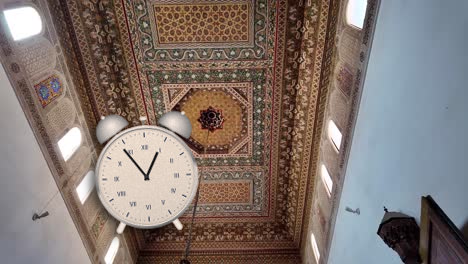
12:54
